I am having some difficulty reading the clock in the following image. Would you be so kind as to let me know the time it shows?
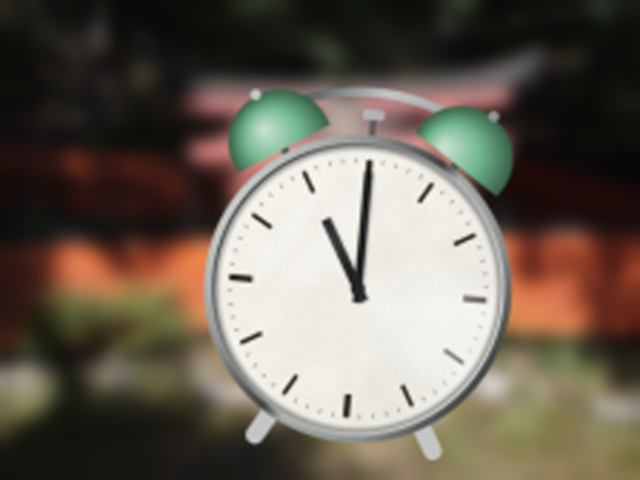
11:00
